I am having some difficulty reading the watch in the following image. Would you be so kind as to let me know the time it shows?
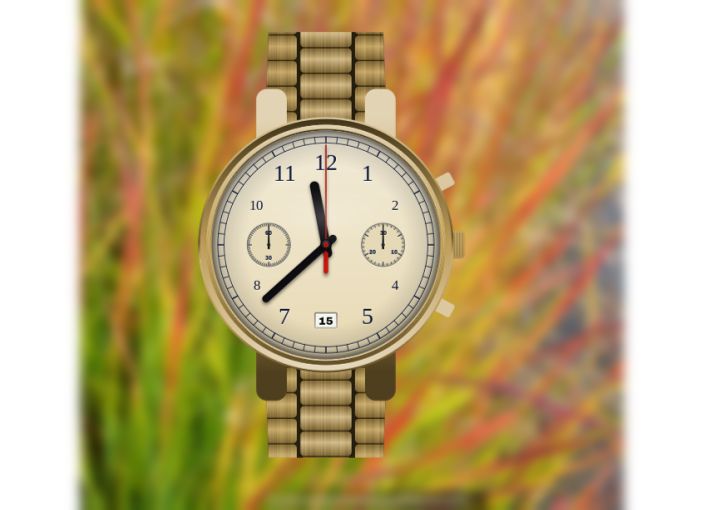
11:38
